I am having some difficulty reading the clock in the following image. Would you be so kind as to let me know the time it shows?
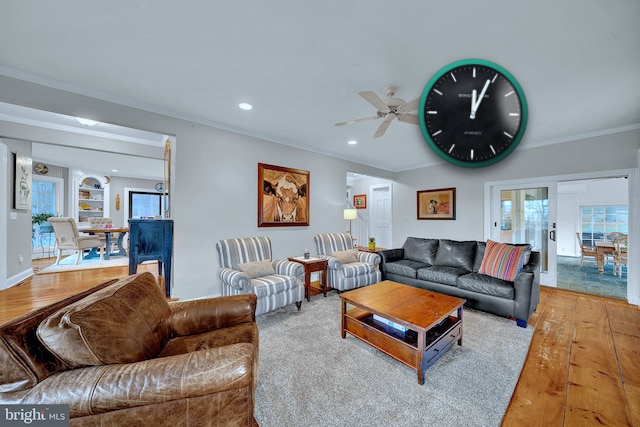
12:04
